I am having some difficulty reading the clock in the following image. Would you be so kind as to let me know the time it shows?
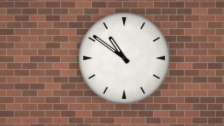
10:51
